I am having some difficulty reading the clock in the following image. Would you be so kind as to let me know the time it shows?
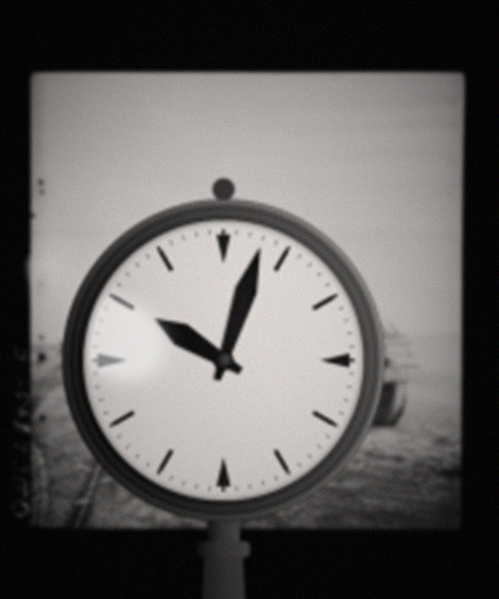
10:03
